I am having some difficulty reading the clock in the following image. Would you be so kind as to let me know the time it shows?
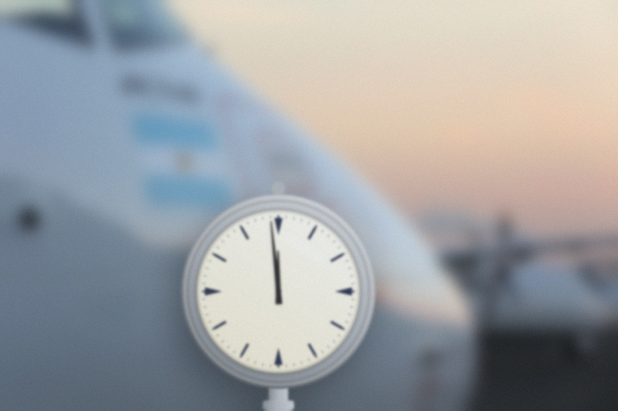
11:59
